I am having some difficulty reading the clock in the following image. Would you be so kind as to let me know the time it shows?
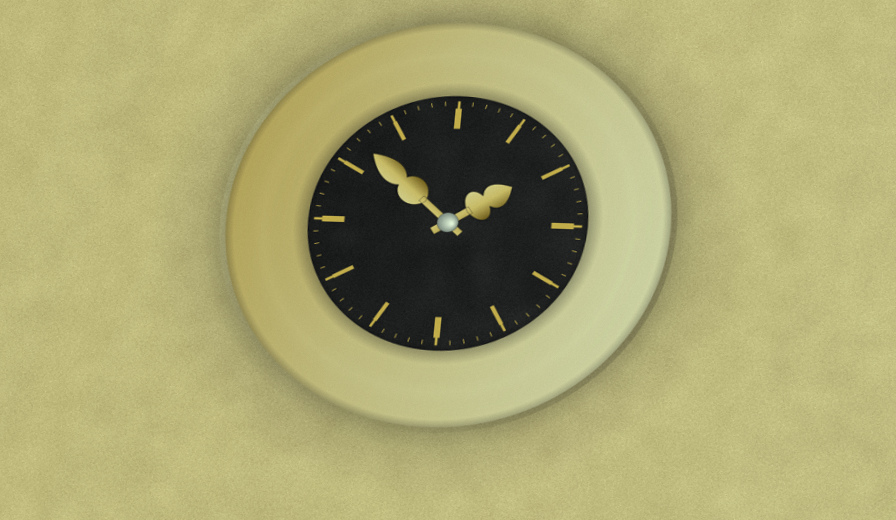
1:52
